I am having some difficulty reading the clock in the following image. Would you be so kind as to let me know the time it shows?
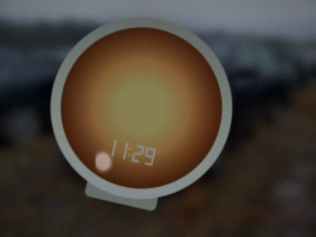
11:29
